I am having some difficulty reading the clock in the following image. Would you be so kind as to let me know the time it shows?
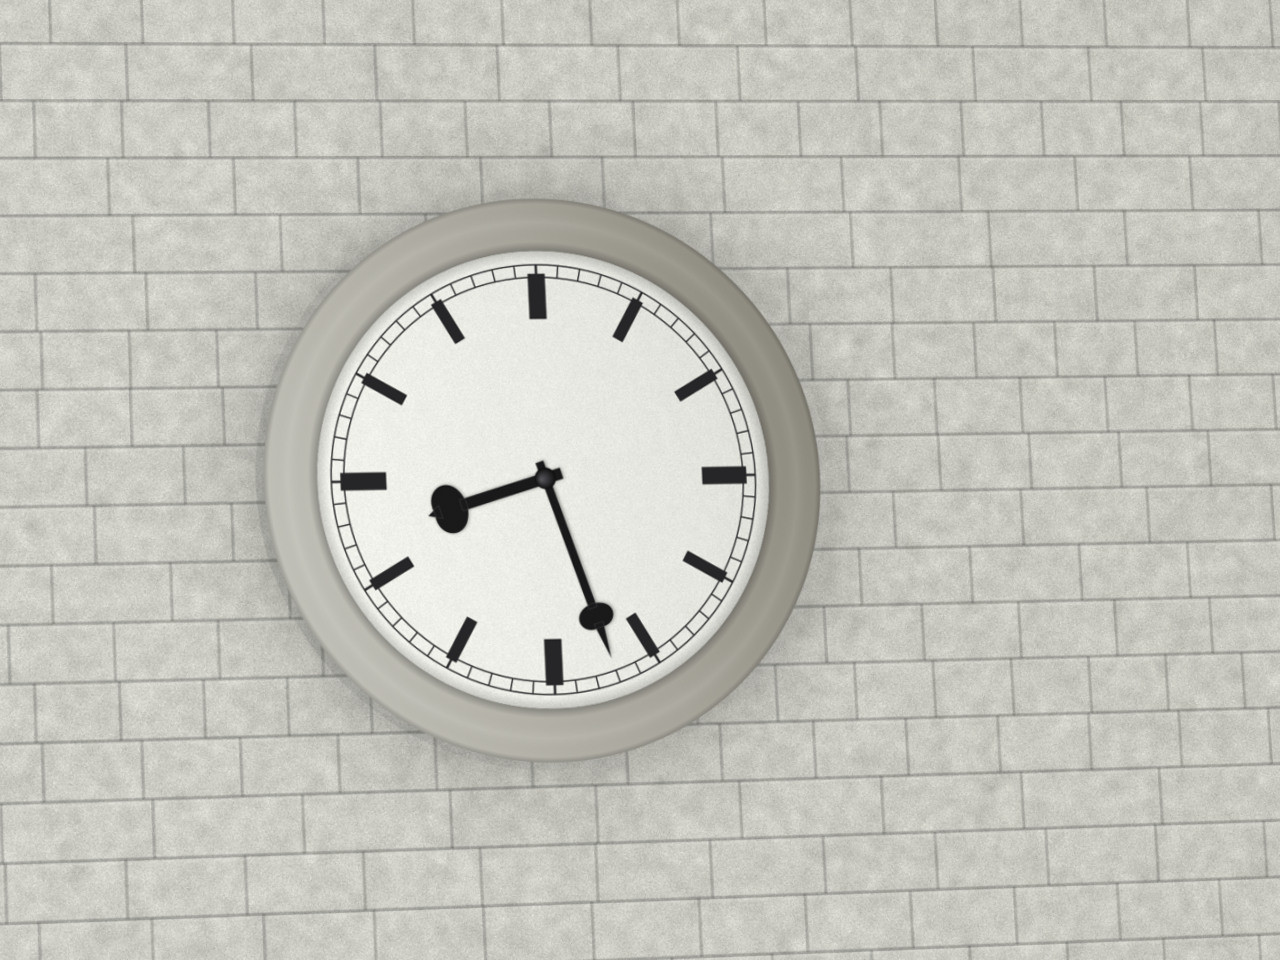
8:27
